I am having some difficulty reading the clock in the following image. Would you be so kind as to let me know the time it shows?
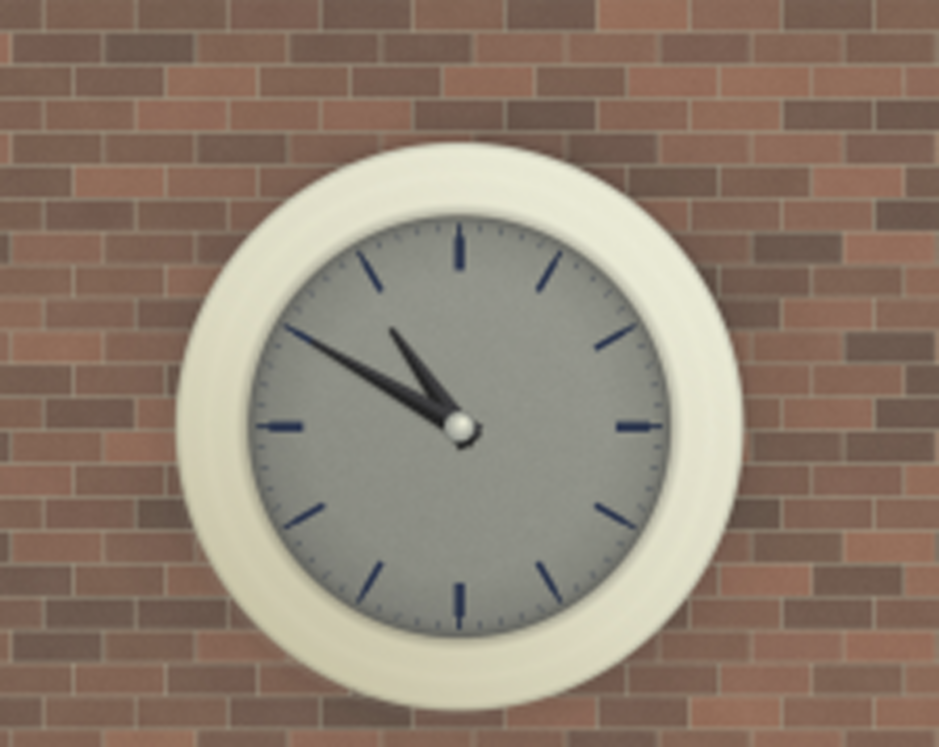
10:50
